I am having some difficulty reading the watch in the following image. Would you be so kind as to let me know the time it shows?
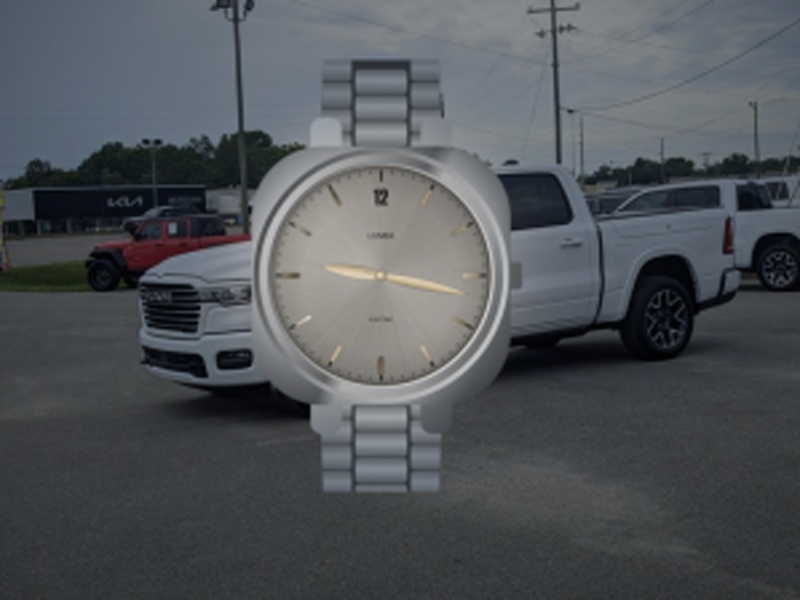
9:17
